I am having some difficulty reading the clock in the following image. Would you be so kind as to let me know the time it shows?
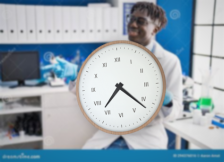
7:22
